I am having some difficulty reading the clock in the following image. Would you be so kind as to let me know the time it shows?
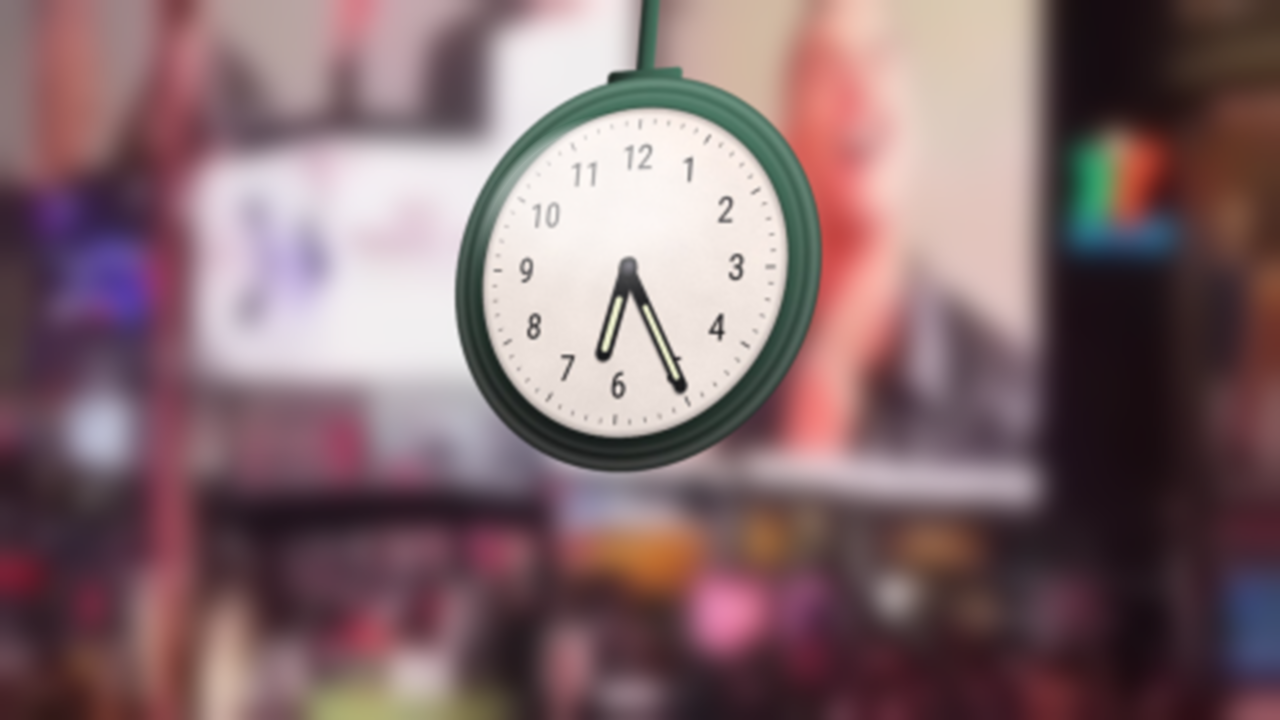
6:25
